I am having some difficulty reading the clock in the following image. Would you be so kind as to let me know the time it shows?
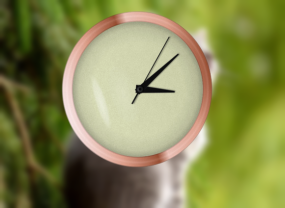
3:08:05
